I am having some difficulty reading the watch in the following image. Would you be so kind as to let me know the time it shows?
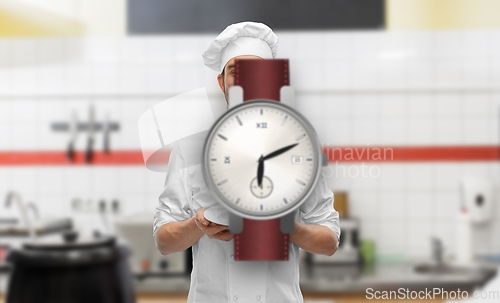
6:11
